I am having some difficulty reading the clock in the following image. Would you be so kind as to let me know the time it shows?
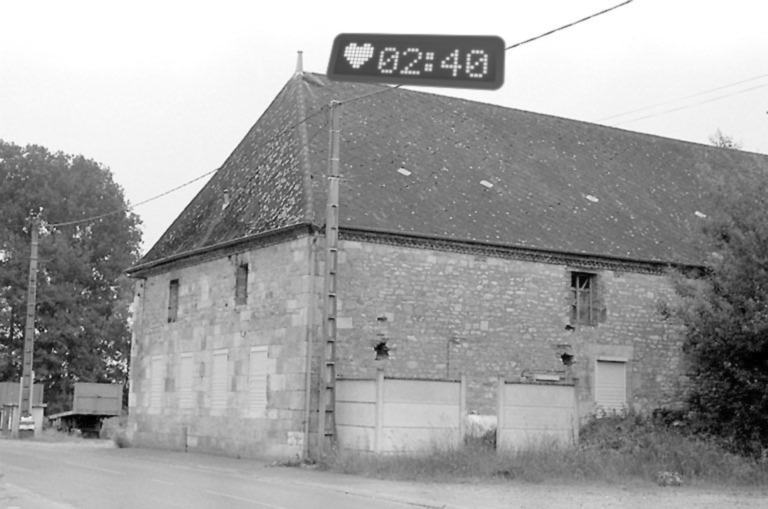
2:40
